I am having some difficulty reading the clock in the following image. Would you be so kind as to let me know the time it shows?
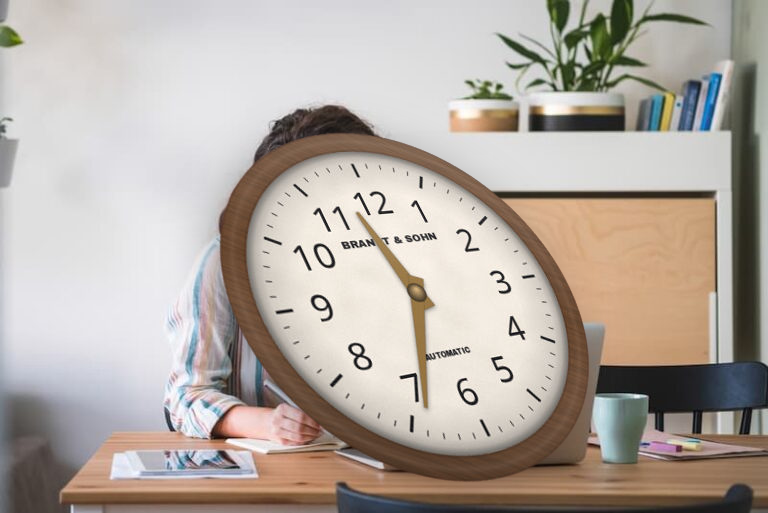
11:34
